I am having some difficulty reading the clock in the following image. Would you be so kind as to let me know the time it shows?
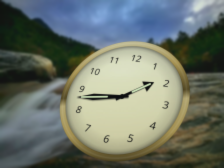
1:43
